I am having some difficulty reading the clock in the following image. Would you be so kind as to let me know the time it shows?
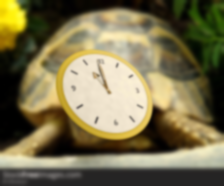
10:59
